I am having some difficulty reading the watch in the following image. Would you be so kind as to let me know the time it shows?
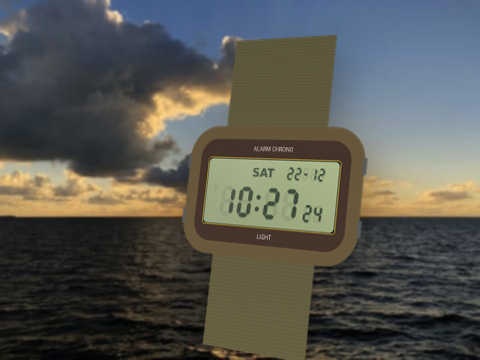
10:27:24
